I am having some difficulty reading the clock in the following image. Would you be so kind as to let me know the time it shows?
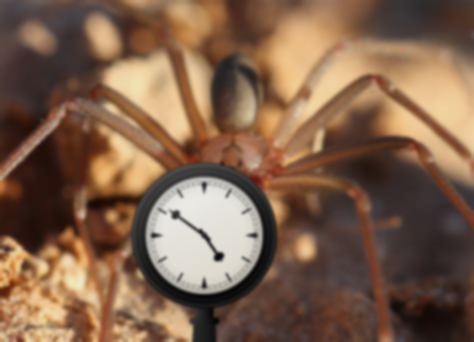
4:51
